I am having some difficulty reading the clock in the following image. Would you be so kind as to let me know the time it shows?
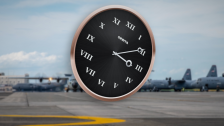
3:09
